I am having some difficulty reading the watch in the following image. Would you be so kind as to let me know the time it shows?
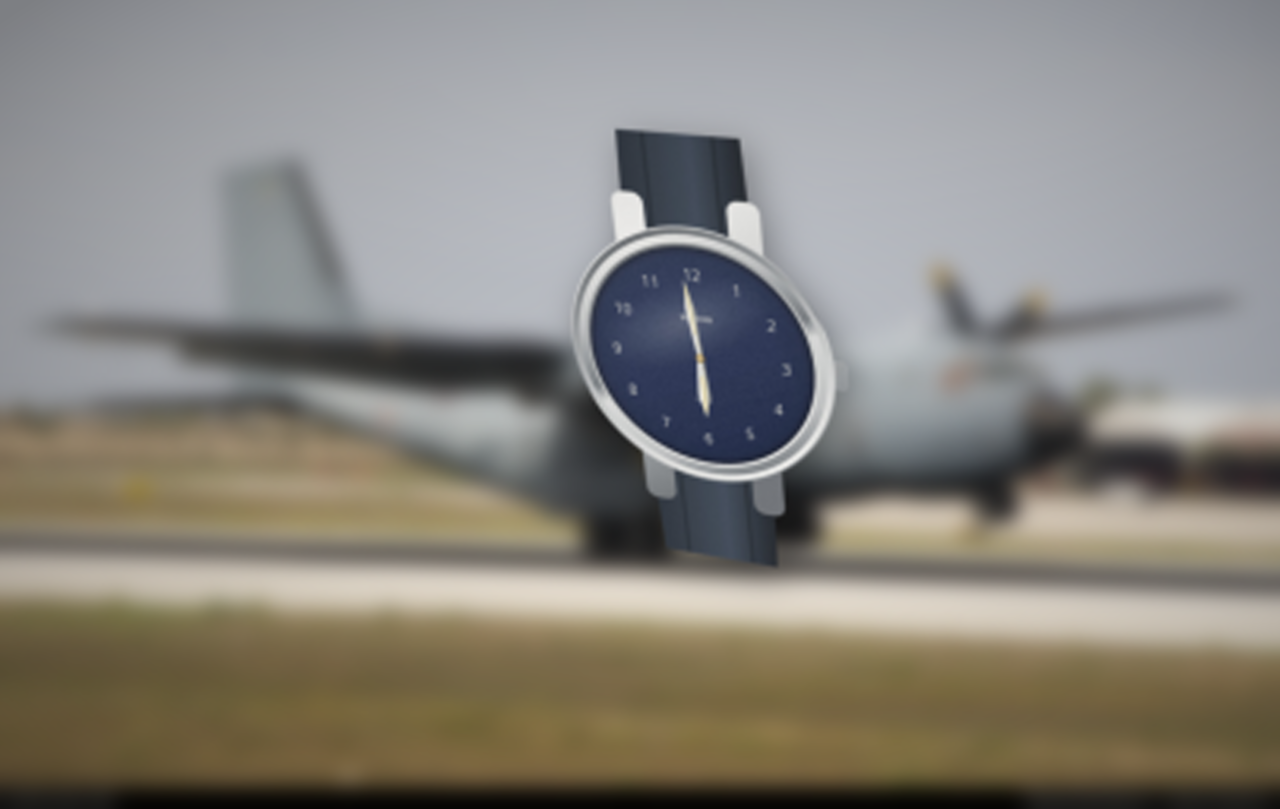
5:59
